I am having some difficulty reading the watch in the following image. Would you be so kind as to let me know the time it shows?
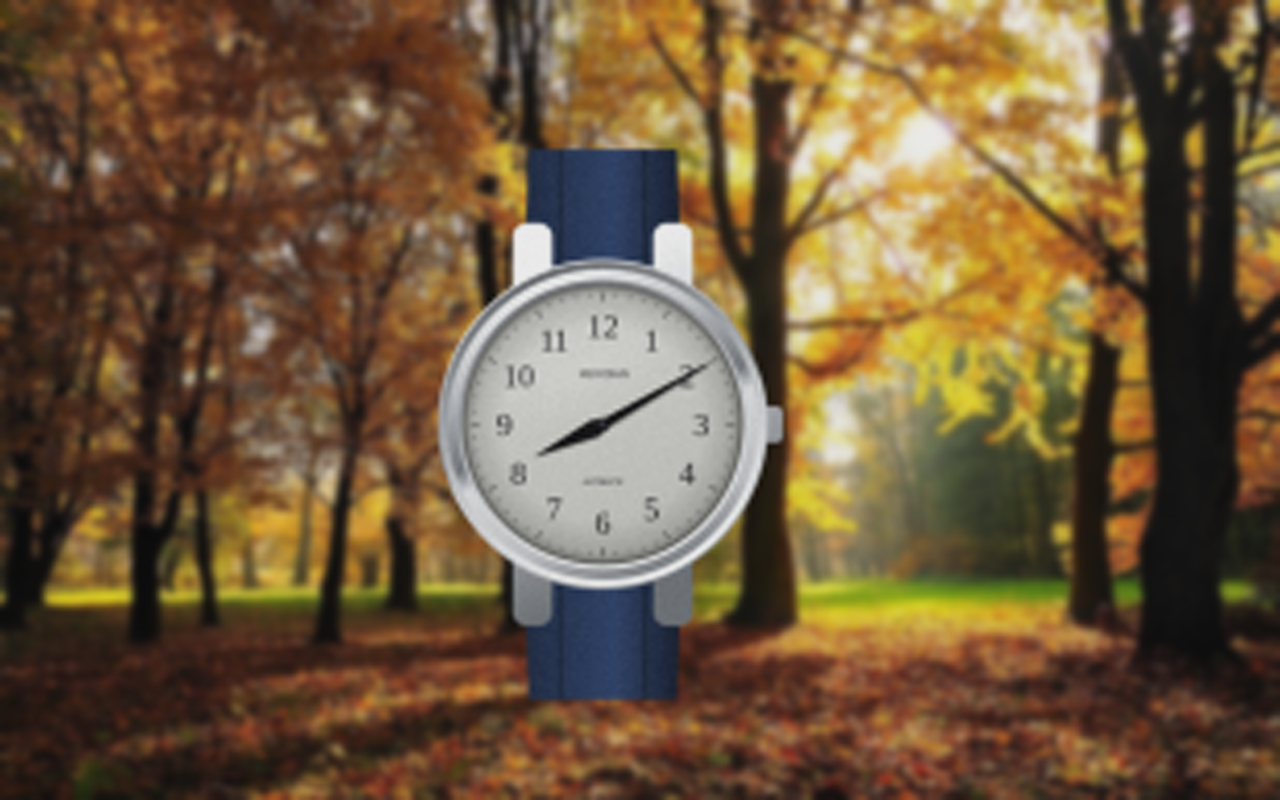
8:10
